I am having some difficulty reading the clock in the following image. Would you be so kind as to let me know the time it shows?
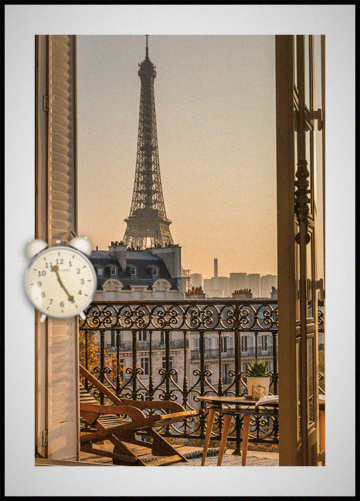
11:25
